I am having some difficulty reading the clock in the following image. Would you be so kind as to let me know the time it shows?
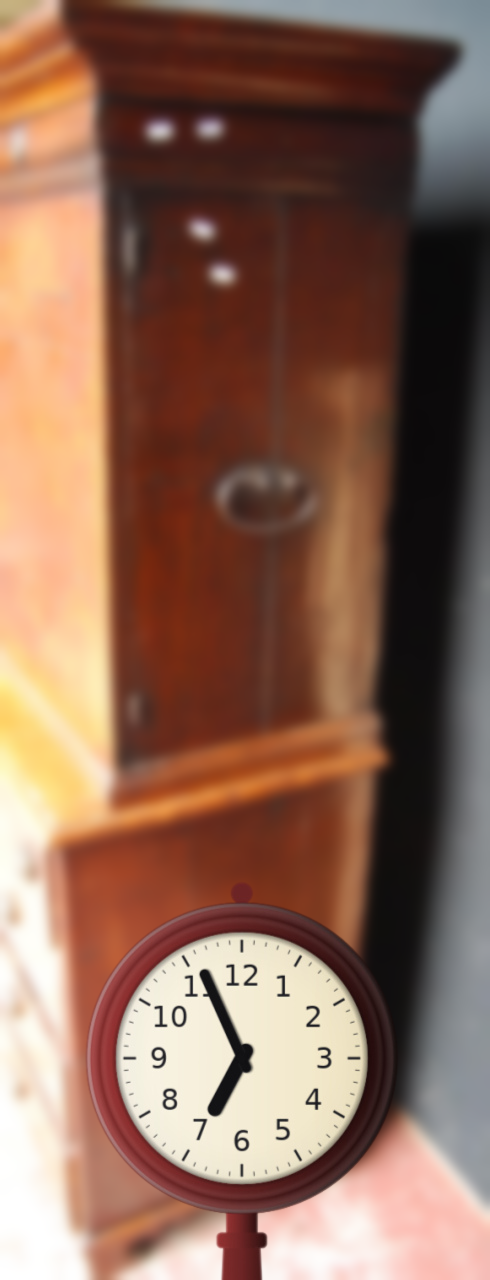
6:56
